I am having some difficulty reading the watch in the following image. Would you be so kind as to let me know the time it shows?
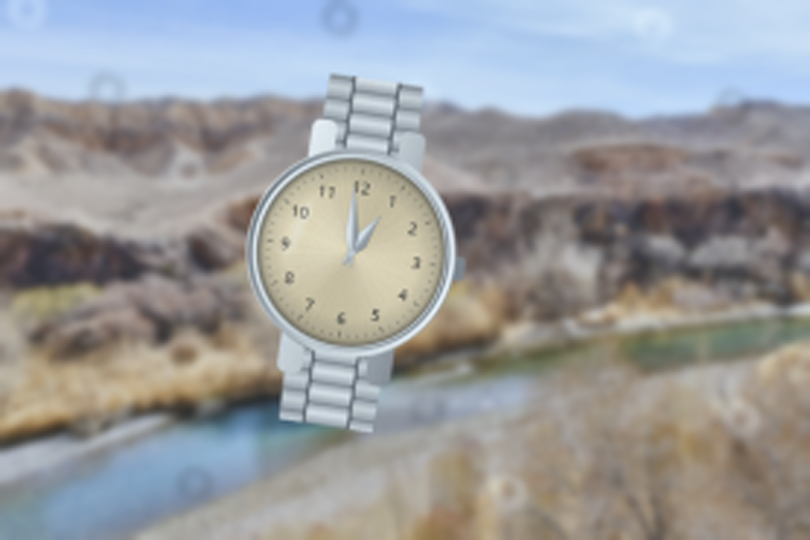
12:59
